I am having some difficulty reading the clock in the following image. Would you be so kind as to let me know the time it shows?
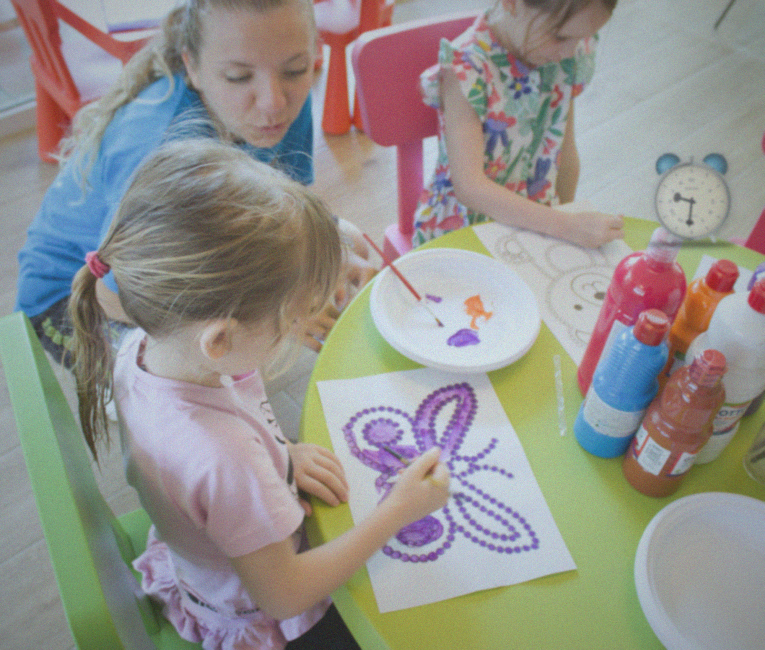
9:31
